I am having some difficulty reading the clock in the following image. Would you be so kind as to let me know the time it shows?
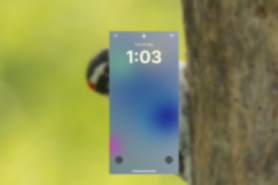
1:03
